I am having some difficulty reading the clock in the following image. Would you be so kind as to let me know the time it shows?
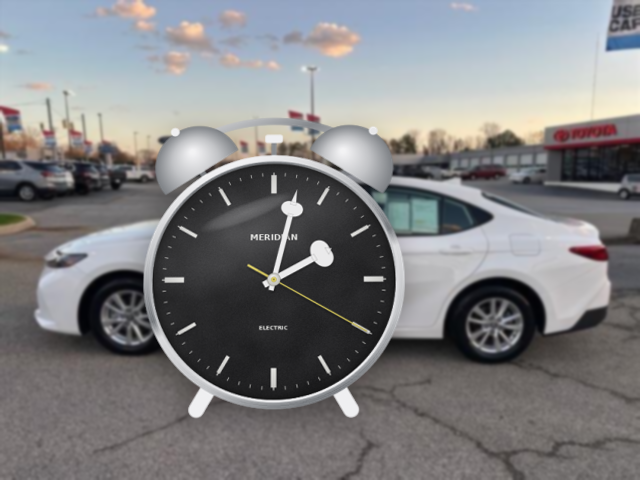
2:02:20
